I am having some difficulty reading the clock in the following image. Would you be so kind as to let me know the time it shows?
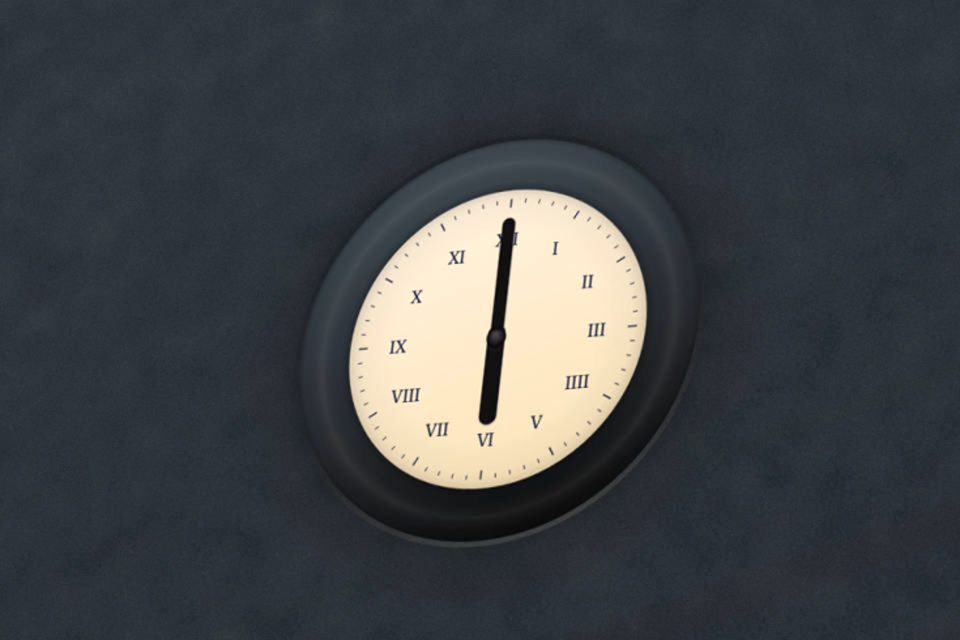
6:00
